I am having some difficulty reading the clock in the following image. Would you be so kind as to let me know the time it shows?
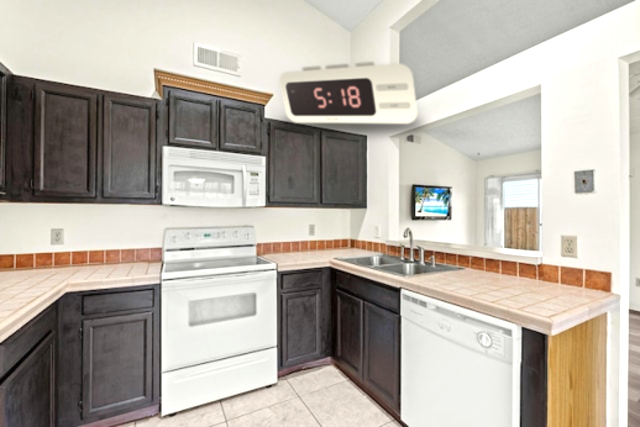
5:18
